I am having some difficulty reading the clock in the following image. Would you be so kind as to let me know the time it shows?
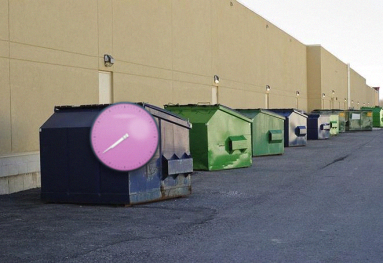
7:39
